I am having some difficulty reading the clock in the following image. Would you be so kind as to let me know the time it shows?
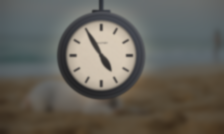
4:55
